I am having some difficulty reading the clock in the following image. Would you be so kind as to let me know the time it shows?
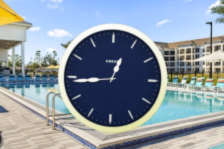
12:44
